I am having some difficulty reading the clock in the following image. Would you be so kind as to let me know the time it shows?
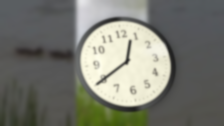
12:40
